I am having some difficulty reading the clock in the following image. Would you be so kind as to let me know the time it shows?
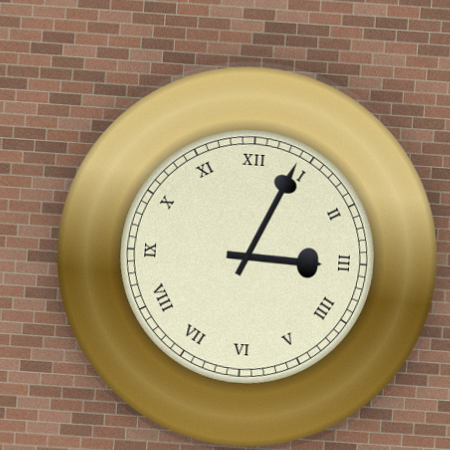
3:04
